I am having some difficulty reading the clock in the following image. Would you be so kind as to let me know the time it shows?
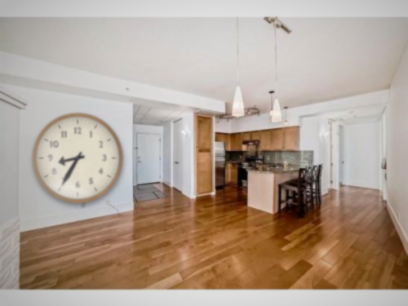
8:35
